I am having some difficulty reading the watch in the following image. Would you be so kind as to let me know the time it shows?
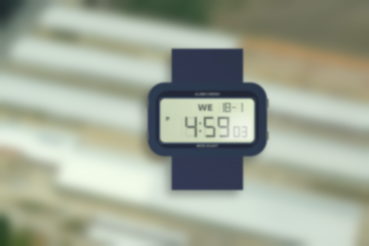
4:59:03
